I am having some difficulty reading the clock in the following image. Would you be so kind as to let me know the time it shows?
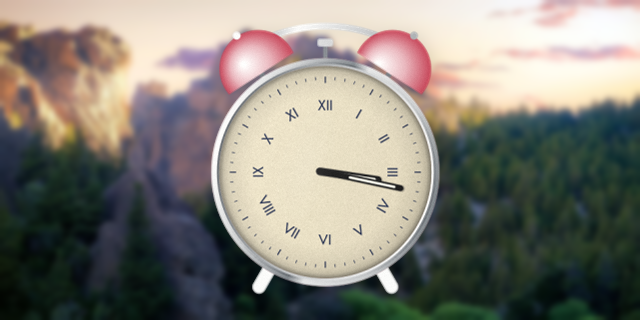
3:17
